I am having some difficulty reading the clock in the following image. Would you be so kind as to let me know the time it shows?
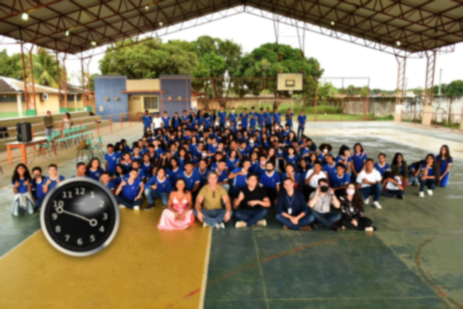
3:48
